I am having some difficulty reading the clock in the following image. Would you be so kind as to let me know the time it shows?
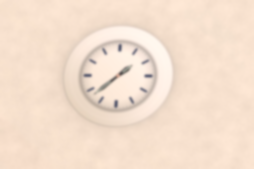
1:38
